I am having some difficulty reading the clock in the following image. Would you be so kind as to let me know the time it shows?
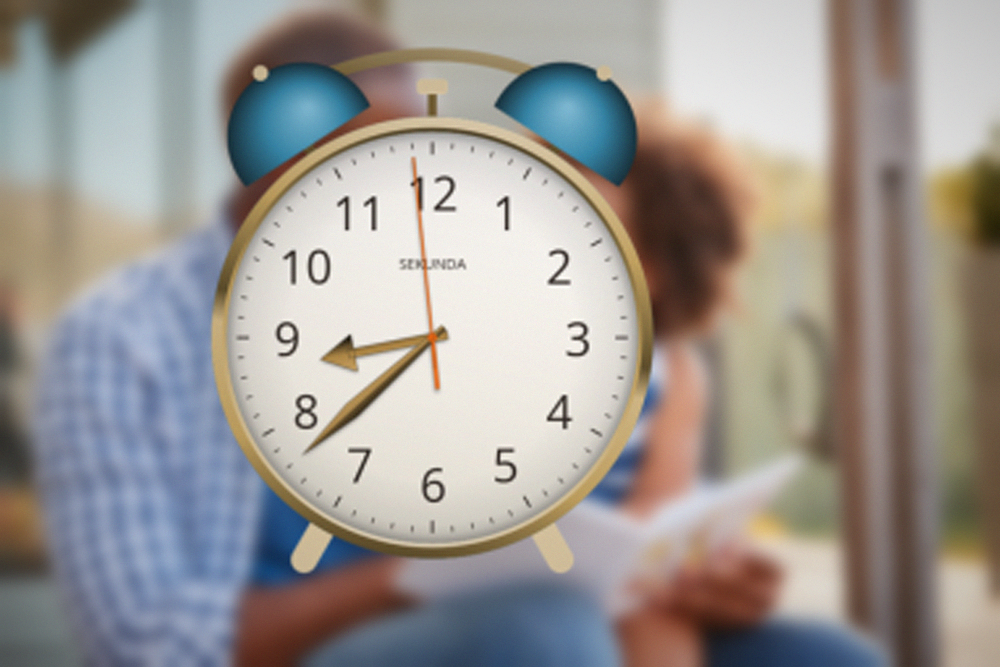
8:37:59
